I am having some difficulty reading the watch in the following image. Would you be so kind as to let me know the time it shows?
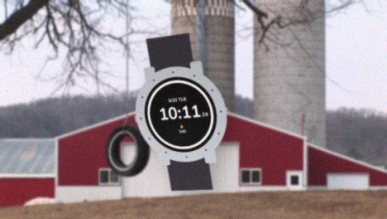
10:11
